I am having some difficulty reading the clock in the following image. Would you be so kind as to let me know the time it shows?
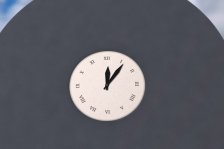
12:06
